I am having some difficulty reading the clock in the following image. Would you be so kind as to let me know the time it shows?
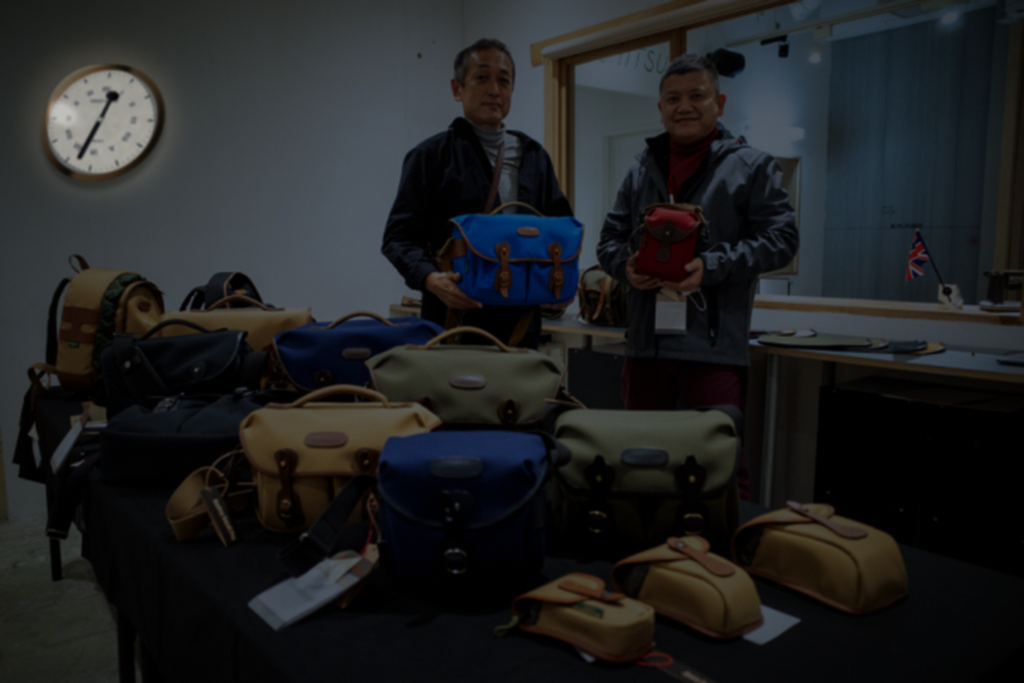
12:33
